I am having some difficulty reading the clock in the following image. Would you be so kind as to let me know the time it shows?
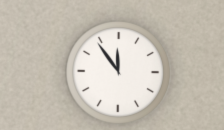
11:54
